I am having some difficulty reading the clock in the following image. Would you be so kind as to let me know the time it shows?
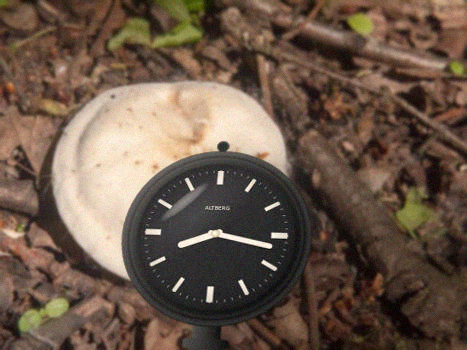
8:17
